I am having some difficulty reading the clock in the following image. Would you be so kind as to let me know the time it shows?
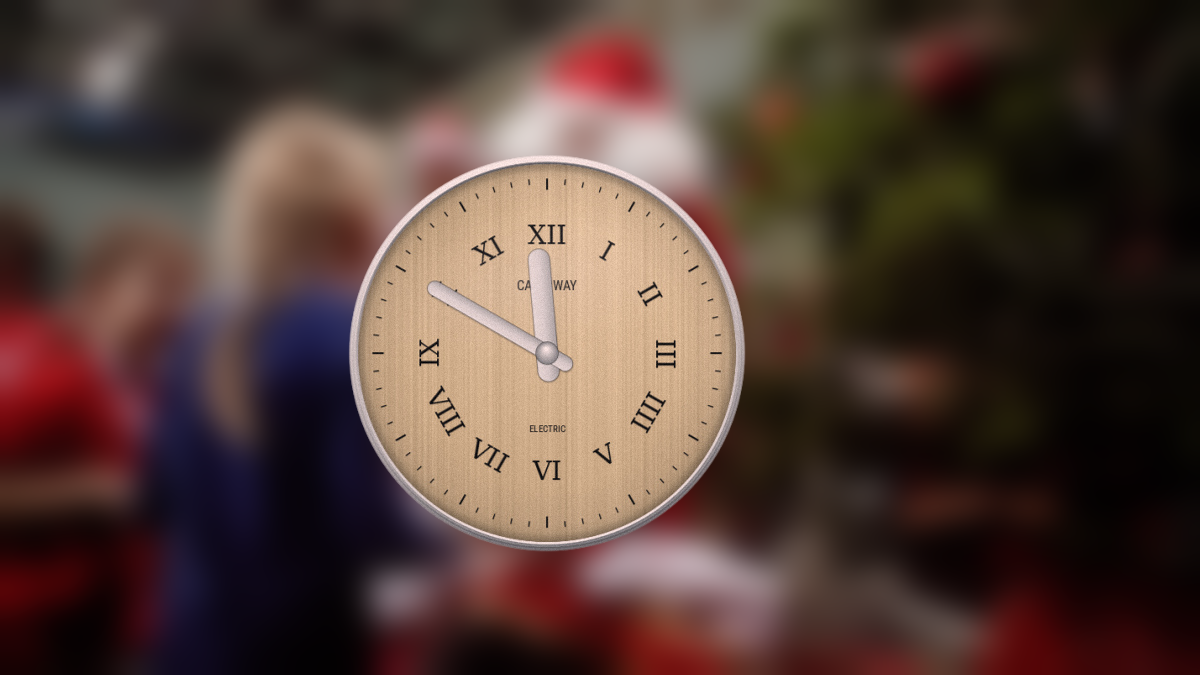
11:50
